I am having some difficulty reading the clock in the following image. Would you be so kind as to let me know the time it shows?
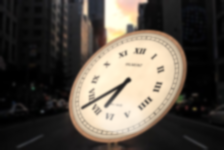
6:38
